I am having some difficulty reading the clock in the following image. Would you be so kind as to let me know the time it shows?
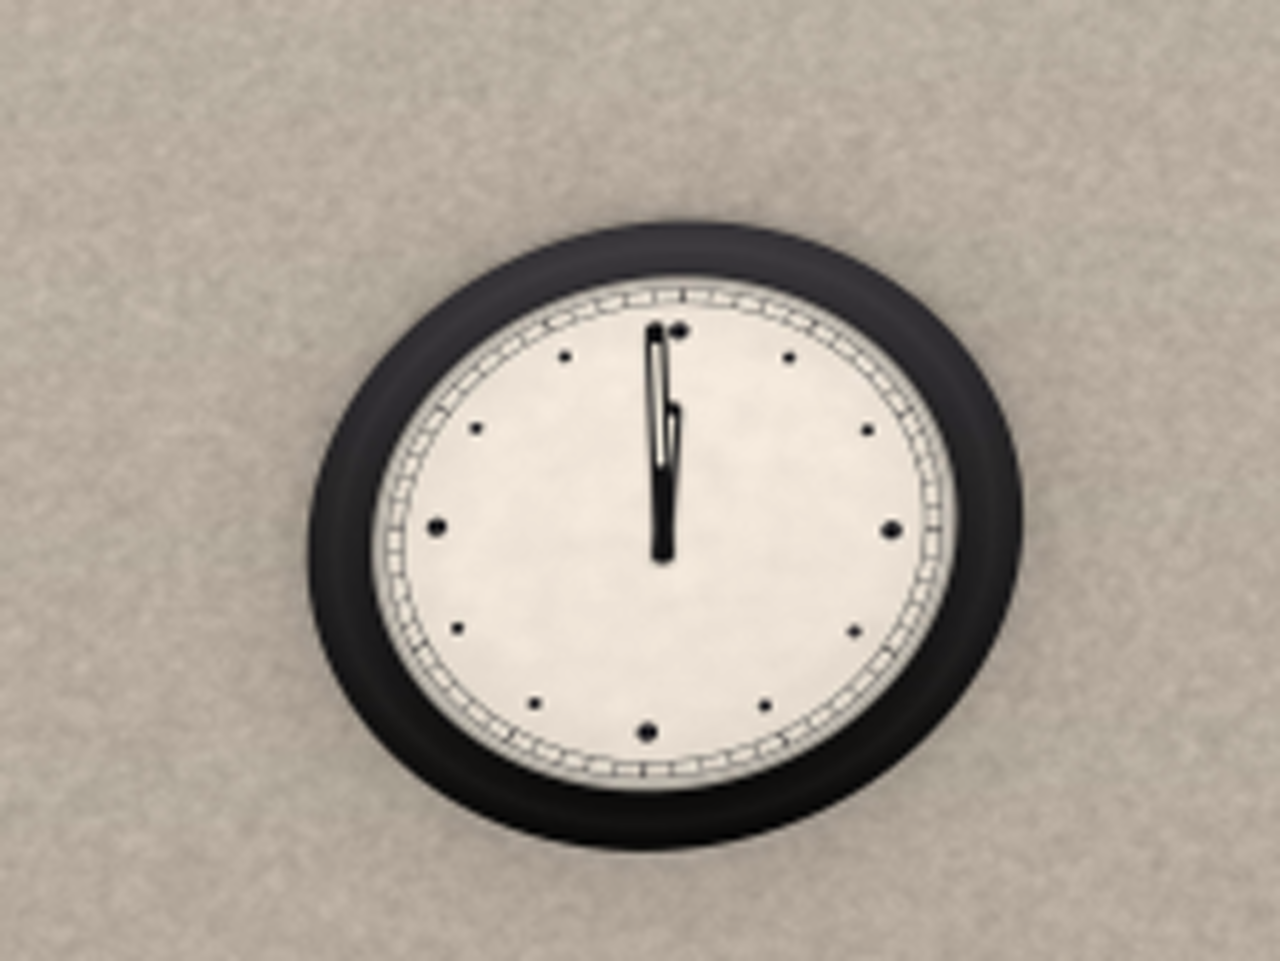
11:59
